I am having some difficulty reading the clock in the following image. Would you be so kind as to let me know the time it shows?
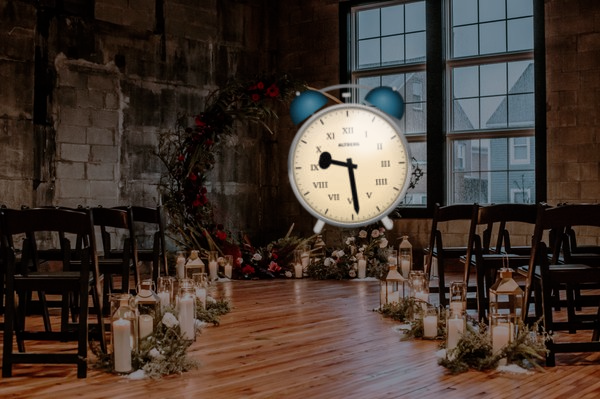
9:29
